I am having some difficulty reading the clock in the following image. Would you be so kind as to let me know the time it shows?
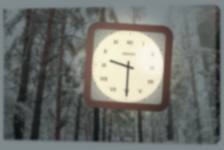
9:30
